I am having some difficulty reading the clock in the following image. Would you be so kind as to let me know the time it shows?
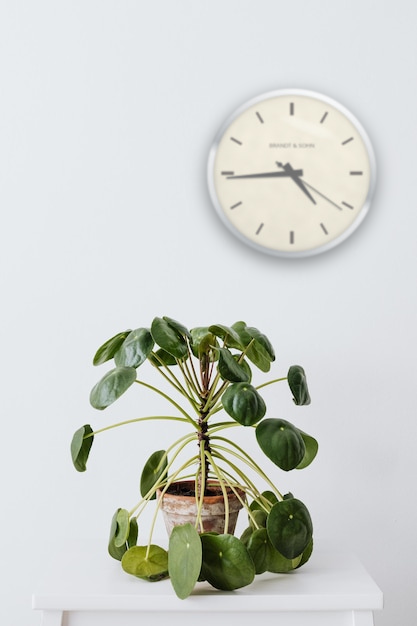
4:44:21
